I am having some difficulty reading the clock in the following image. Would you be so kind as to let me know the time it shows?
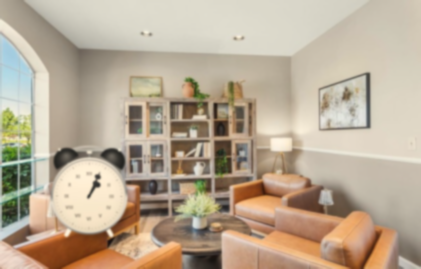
1:04
